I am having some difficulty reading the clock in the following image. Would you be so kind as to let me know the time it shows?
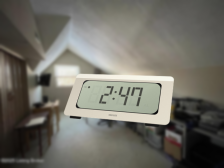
2:47
